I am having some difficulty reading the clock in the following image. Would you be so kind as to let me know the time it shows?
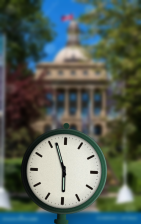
5:57
